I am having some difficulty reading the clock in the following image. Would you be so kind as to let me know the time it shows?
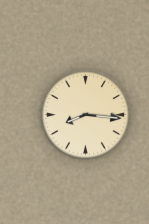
8:16
